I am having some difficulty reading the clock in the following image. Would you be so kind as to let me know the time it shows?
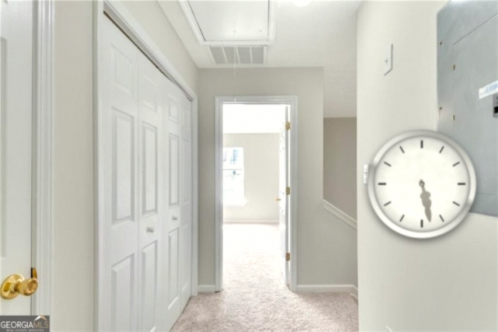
5:28
